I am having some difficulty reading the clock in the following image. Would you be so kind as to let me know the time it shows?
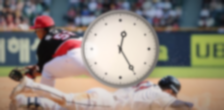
12:25
